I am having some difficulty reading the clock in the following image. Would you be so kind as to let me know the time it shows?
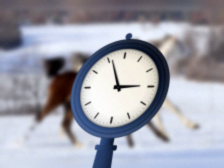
2:56
